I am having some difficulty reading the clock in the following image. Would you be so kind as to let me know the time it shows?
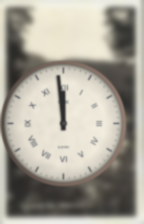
11:59
